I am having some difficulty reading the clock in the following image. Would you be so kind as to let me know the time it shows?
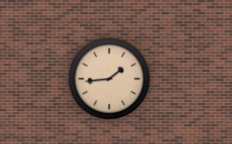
1:44
